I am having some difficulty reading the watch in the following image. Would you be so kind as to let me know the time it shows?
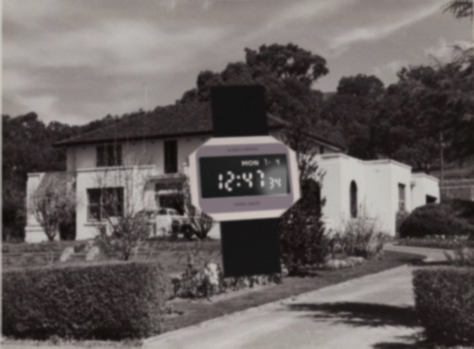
12:47:34
